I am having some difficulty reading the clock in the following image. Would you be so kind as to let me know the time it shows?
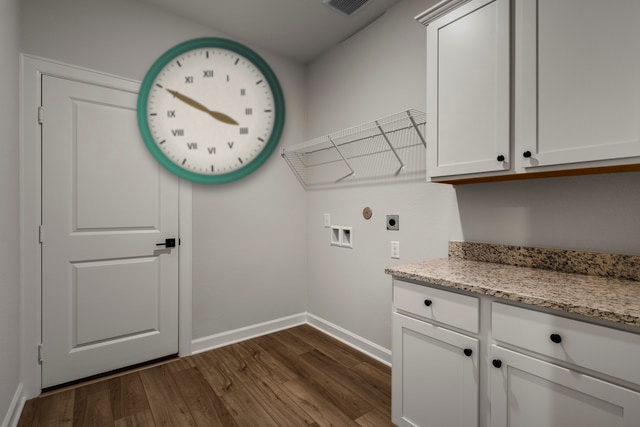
3:50
